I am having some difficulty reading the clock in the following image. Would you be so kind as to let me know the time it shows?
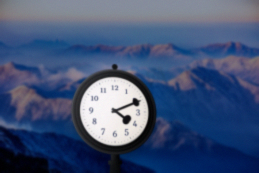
4:11
